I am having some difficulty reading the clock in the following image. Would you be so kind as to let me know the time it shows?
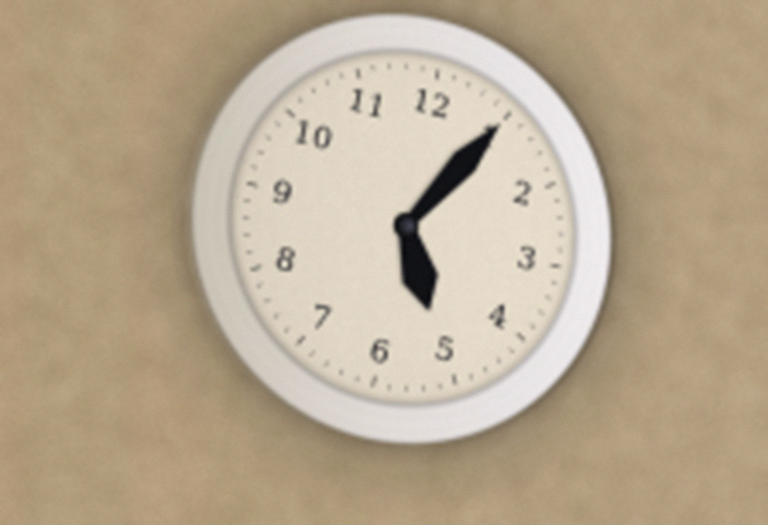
5:05
